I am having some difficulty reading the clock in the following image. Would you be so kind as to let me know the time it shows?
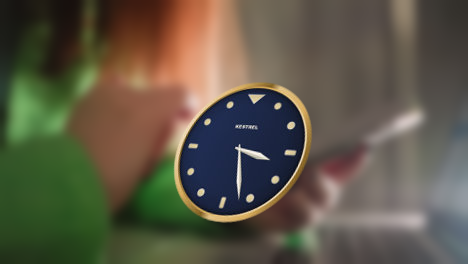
3:27
